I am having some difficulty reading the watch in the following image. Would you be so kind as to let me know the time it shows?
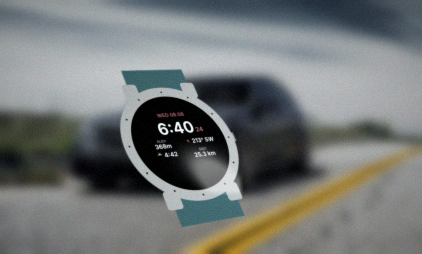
6:40
